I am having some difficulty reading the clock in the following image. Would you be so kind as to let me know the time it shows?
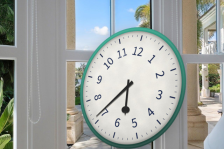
5:36
